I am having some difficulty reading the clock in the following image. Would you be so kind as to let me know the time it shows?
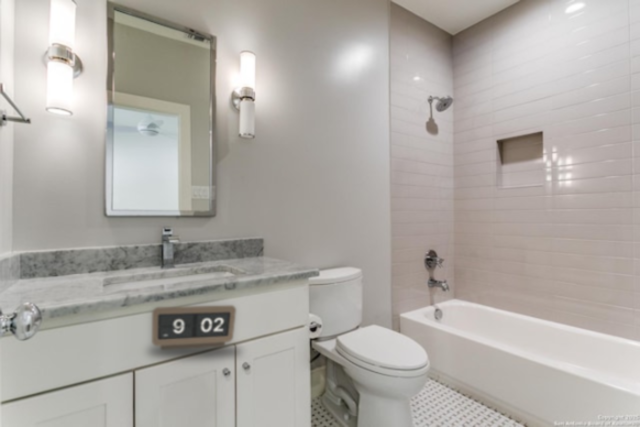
9:02
